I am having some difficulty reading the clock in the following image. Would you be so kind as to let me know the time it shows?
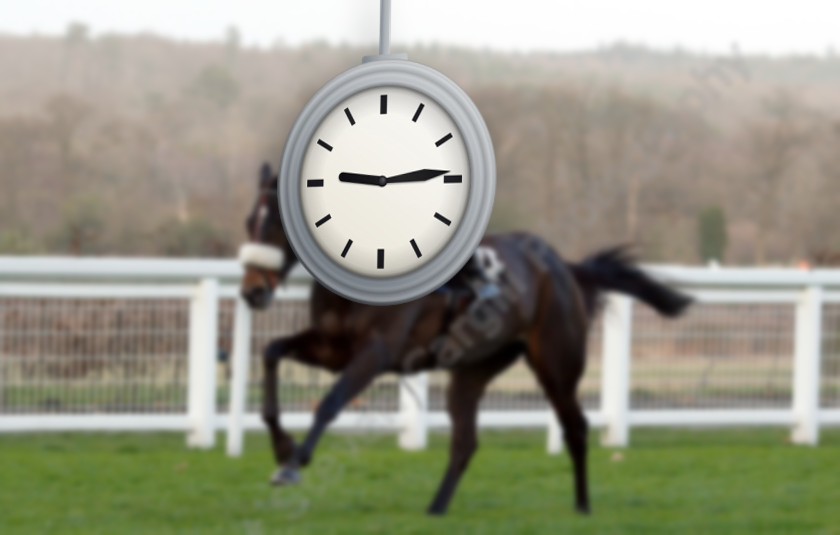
9:14
